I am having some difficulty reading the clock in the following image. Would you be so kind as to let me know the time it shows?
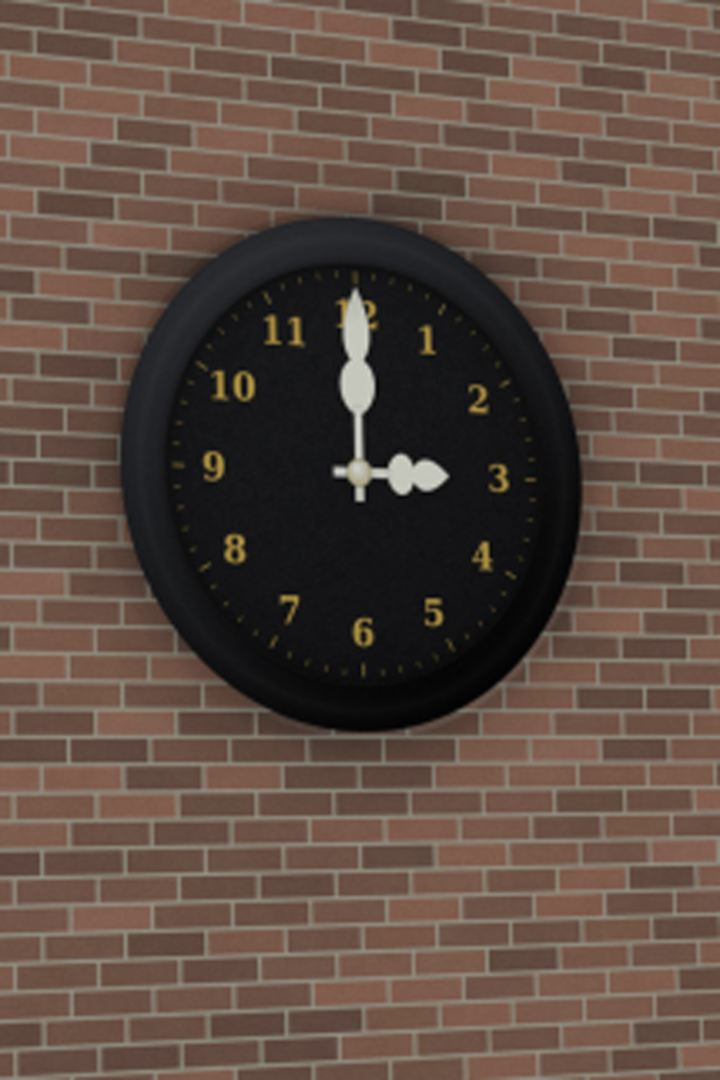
3:00
